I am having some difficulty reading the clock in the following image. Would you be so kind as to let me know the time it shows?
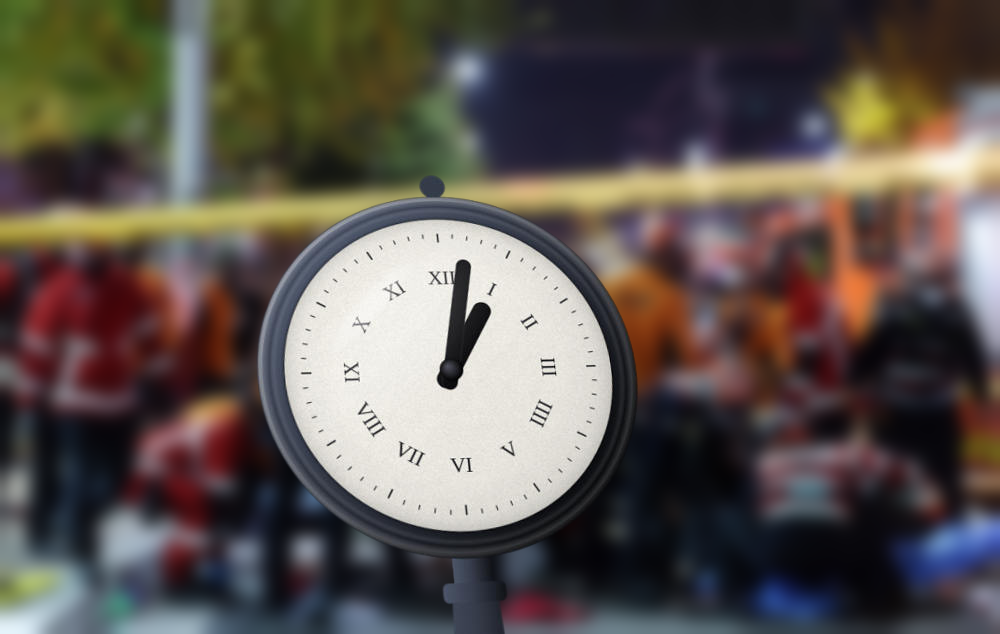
1:02
